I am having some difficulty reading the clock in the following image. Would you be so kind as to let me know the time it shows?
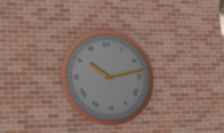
10:13
